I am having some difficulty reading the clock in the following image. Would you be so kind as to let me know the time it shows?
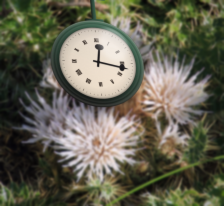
12:17
